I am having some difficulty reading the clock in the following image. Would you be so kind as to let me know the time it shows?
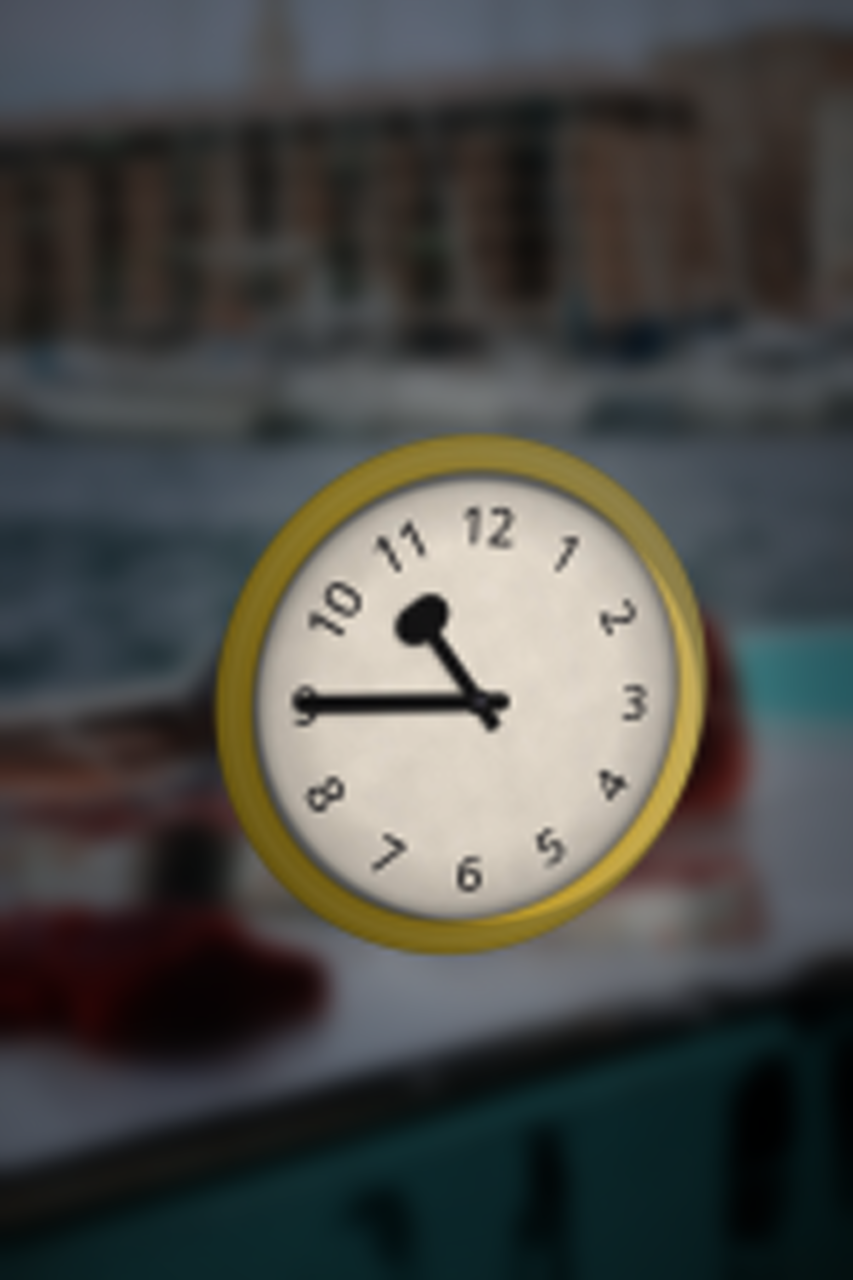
10:45
